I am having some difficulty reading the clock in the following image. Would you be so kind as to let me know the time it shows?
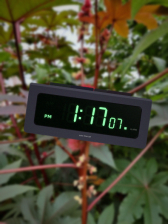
1:17:07
